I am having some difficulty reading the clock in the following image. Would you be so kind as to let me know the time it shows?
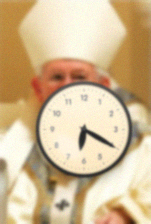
6:20
